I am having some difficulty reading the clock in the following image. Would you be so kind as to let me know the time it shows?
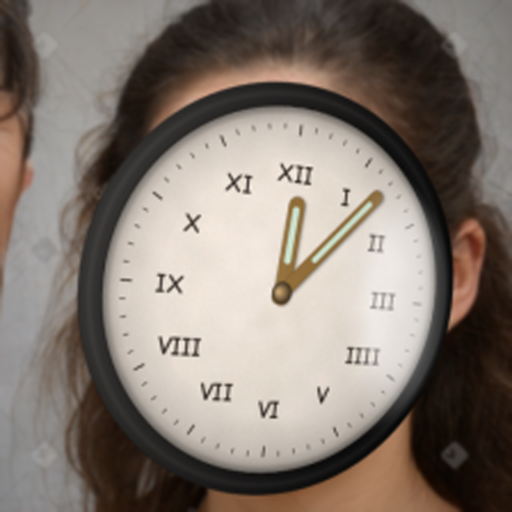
12:07
